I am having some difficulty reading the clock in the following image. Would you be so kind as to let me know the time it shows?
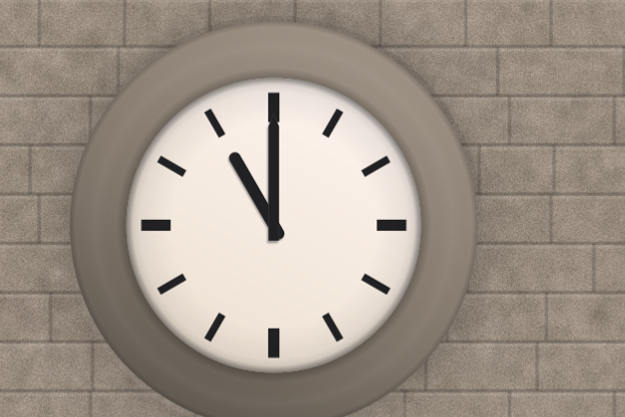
11:00
